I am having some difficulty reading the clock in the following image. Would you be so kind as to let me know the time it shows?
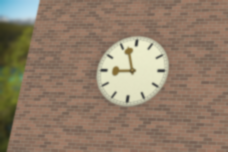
8:57
